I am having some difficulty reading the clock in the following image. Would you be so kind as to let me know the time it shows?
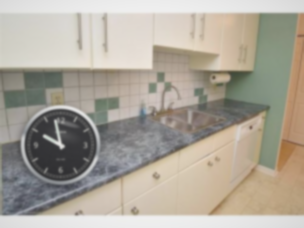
9:58
